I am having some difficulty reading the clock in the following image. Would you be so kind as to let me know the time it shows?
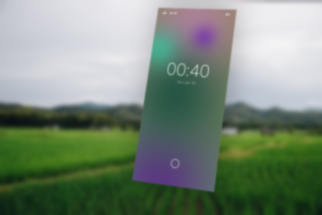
0:40
